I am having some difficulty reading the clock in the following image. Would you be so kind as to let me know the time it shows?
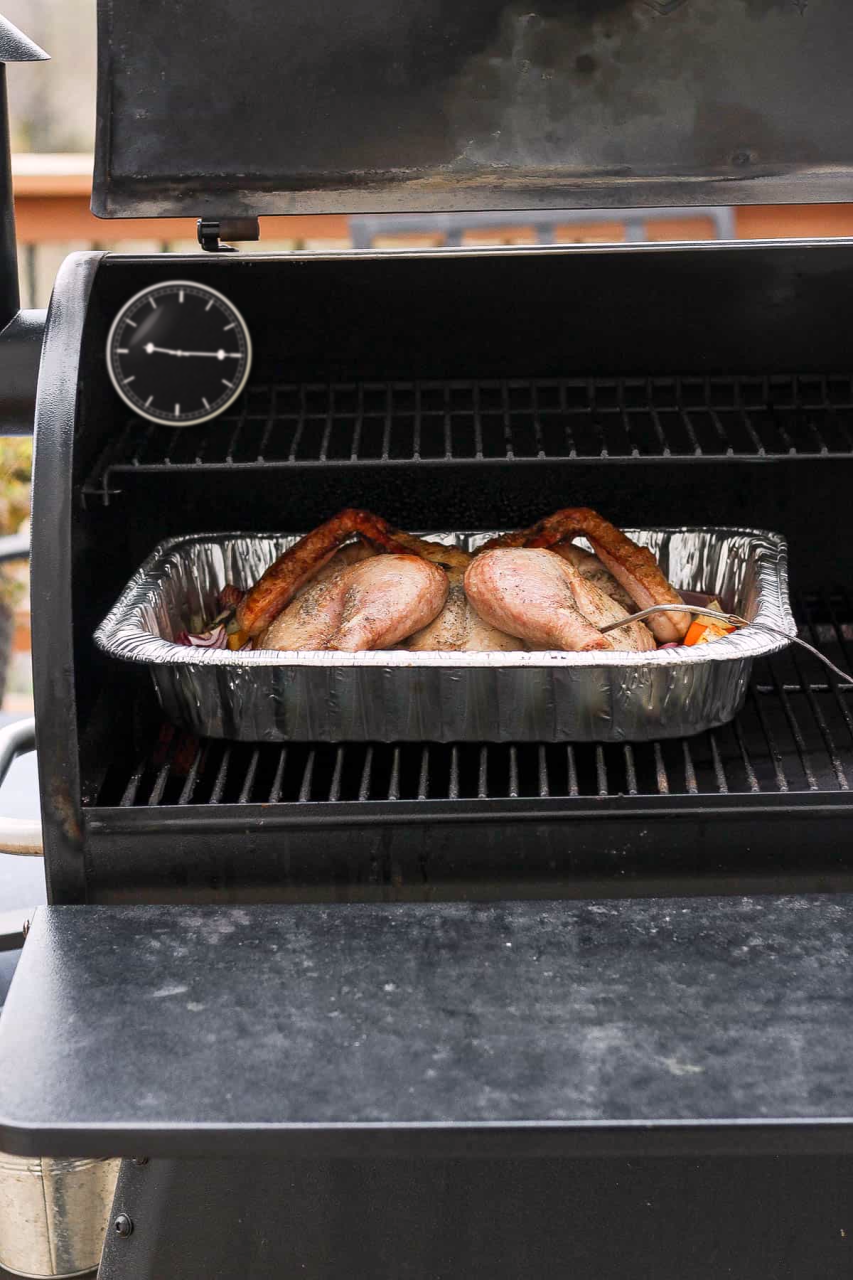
9:15
